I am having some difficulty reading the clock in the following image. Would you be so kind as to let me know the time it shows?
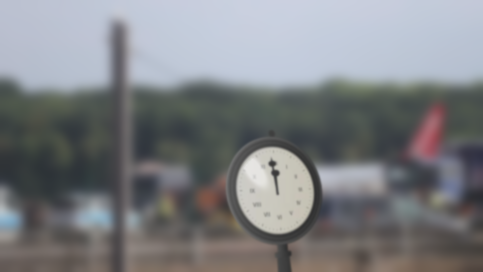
11:59
